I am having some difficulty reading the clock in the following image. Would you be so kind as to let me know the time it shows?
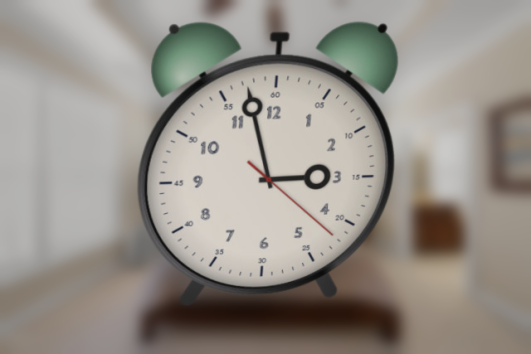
2:57:22
